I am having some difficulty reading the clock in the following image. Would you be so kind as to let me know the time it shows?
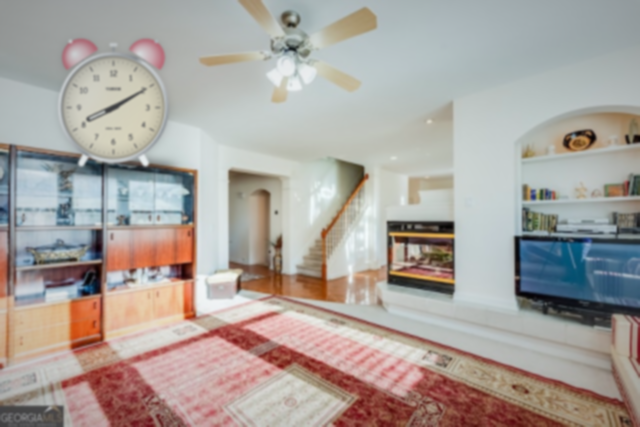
8:10
